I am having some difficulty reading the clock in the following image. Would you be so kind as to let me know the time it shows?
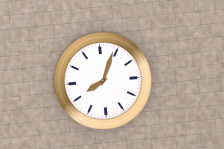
8:04
